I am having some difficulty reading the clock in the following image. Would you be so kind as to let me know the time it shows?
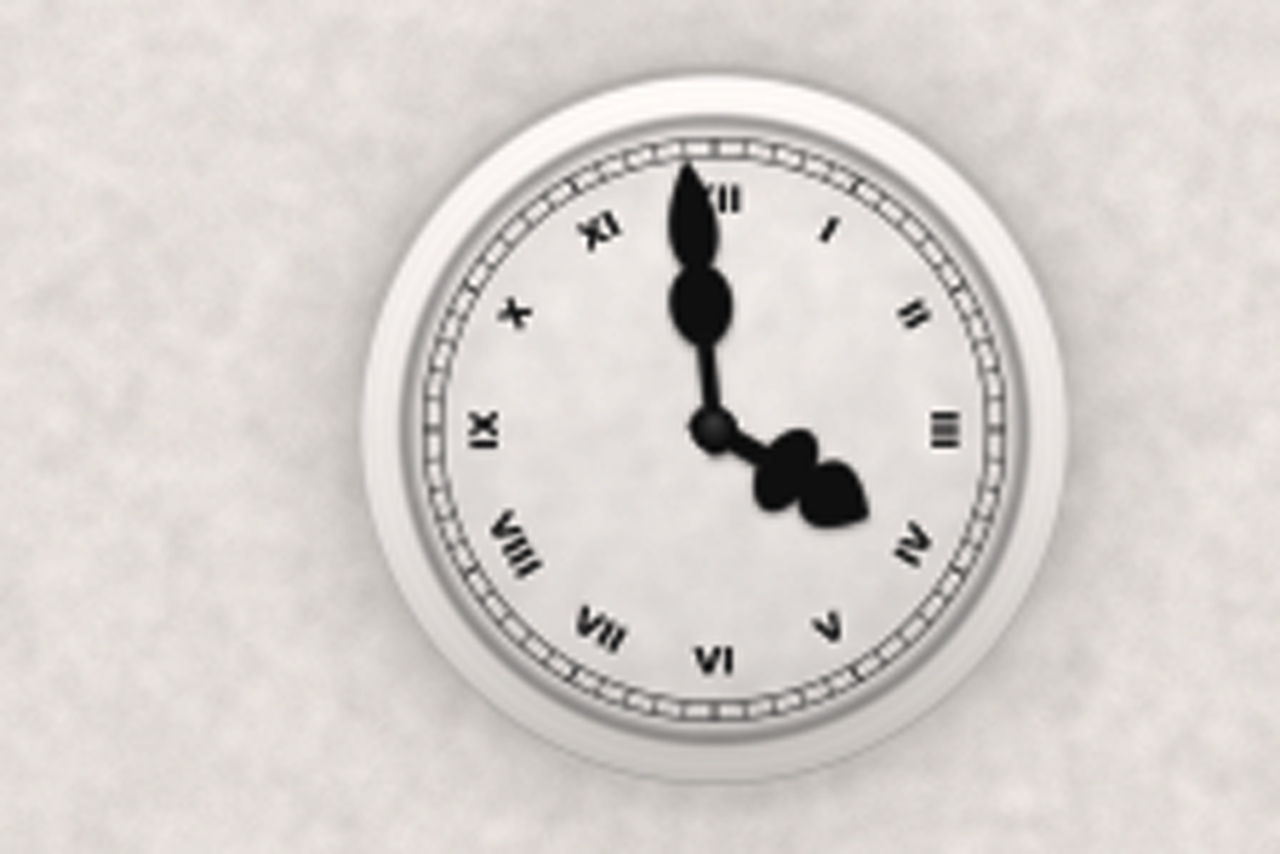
3:59
